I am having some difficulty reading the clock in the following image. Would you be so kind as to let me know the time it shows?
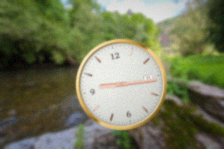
9:16
